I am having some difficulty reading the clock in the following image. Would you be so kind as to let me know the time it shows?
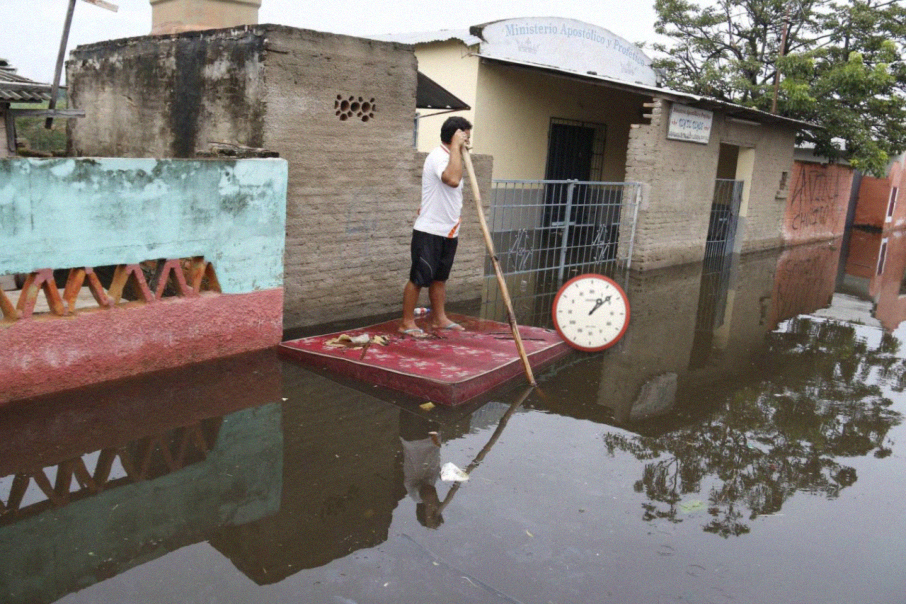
1:08
